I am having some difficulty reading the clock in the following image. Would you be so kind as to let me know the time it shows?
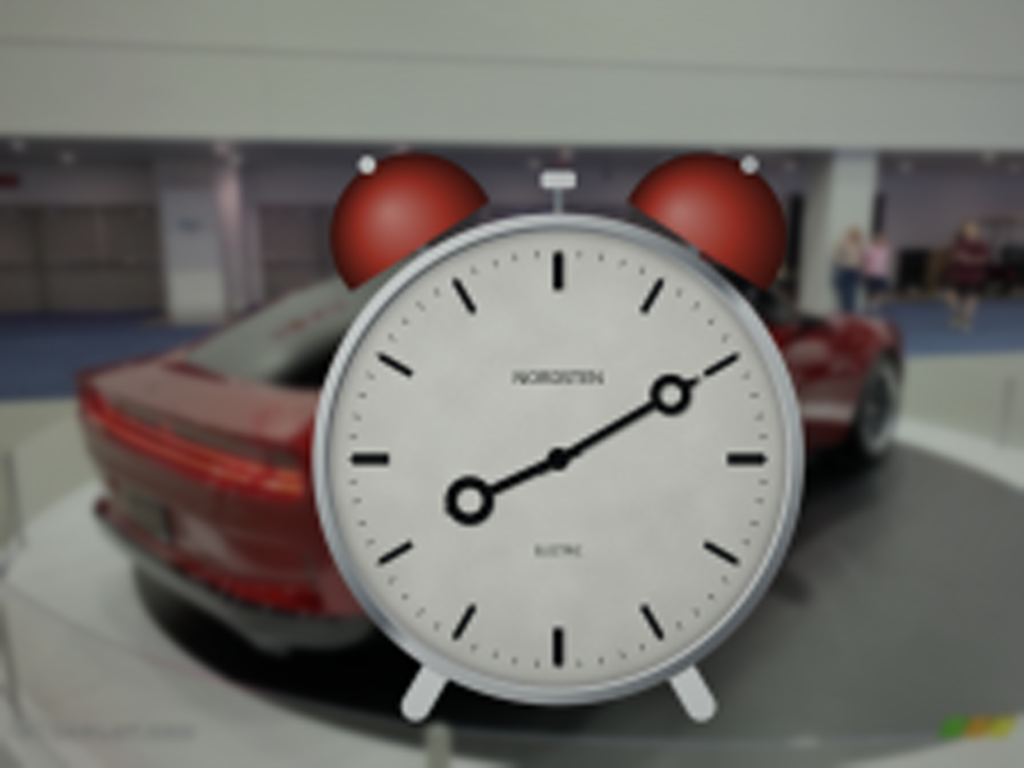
8:10
